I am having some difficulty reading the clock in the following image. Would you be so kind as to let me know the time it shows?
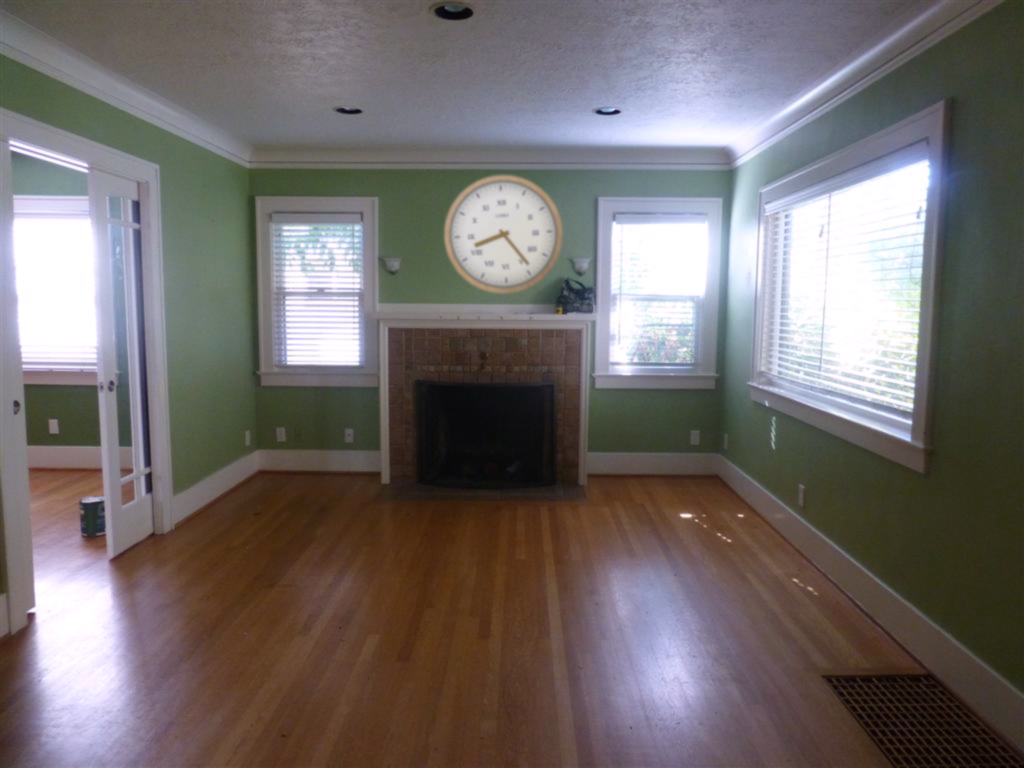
8:24
